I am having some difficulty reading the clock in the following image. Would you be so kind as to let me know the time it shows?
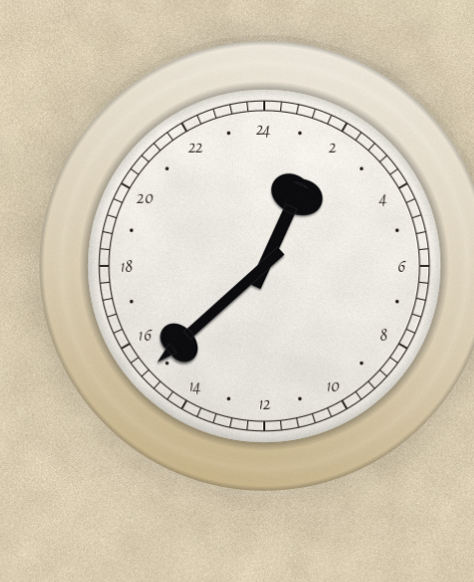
1:38
